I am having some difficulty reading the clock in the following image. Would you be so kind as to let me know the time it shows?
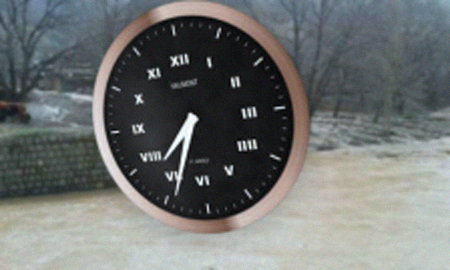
7:34
